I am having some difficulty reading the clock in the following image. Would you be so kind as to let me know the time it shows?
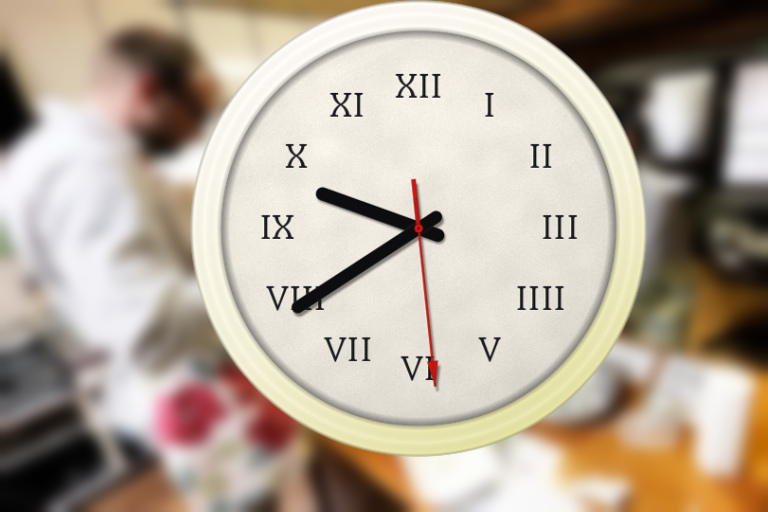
9:39:29
